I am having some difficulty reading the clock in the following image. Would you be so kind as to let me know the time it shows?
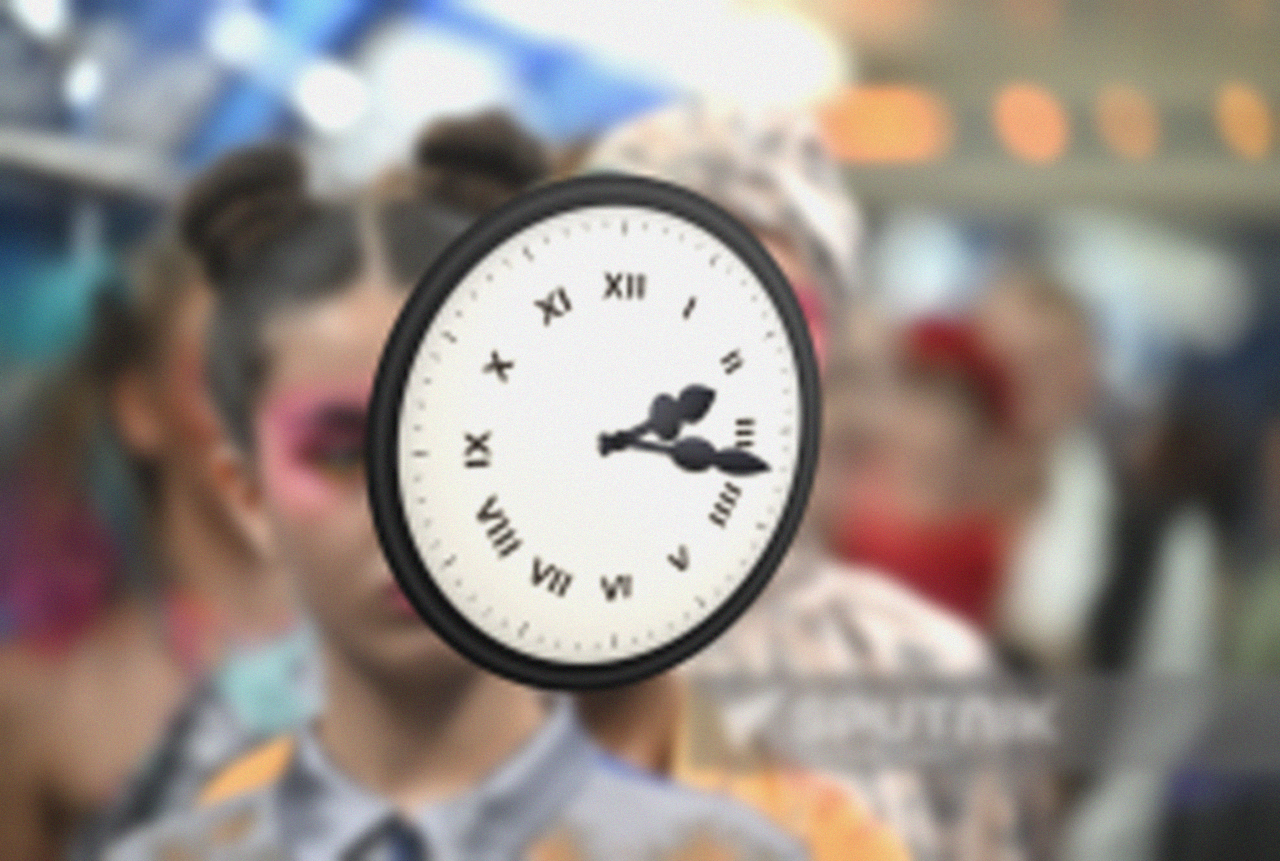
2:17
